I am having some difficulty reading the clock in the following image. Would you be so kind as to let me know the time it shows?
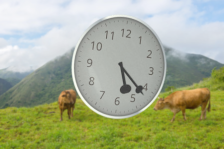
5:22
